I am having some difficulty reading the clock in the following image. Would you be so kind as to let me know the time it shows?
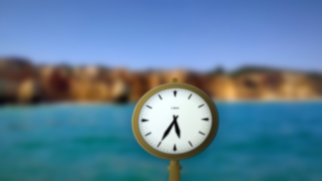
5:35
